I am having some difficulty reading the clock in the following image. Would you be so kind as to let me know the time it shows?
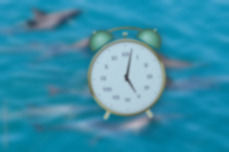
5:02
